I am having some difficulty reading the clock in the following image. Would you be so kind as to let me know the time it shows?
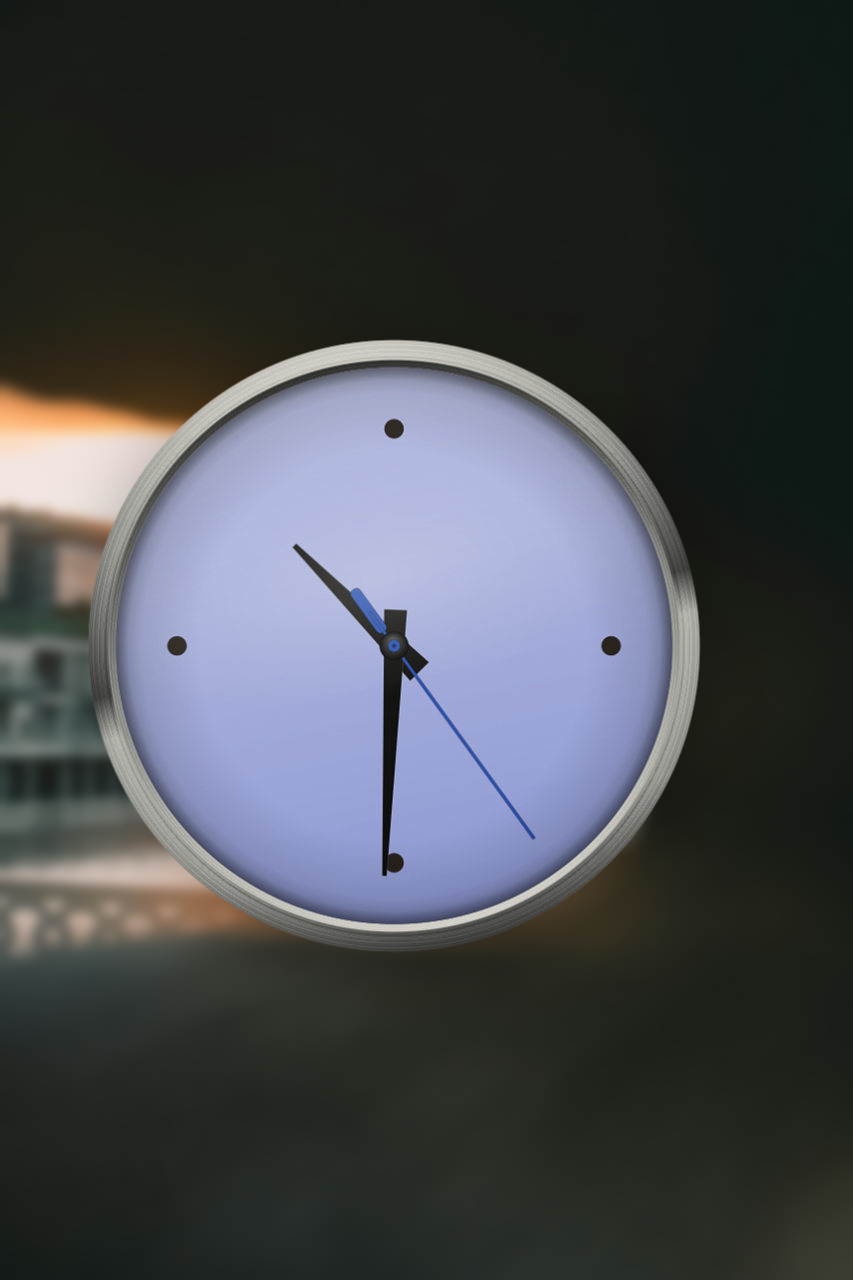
10:30:24
